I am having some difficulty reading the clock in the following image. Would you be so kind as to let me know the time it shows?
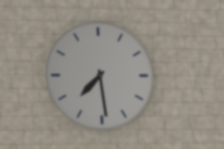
7:29
